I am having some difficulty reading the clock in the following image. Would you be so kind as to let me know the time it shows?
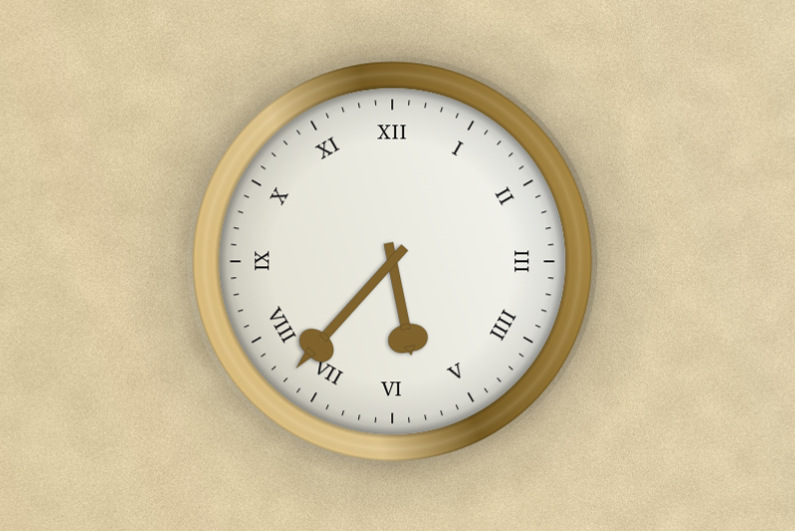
5:37
